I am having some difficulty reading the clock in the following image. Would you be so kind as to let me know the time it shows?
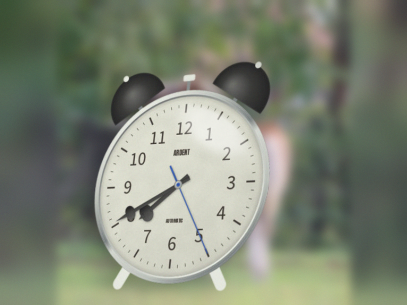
7:40:25
